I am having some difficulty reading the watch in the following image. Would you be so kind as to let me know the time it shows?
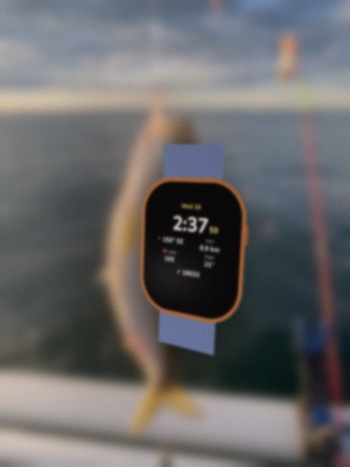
2:37
